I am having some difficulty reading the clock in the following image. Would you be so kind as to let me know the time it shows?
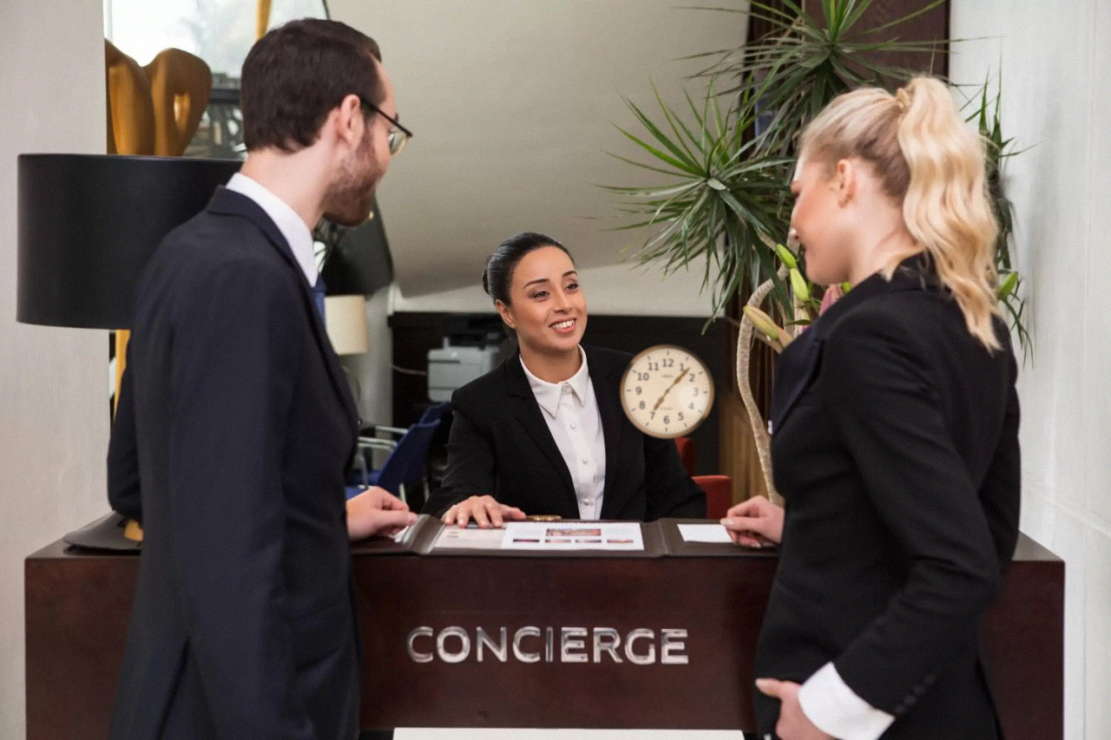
7:07
